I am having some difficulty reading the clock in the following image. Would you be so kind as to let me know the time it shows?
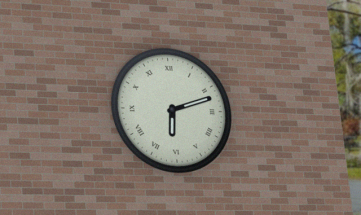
6:12
